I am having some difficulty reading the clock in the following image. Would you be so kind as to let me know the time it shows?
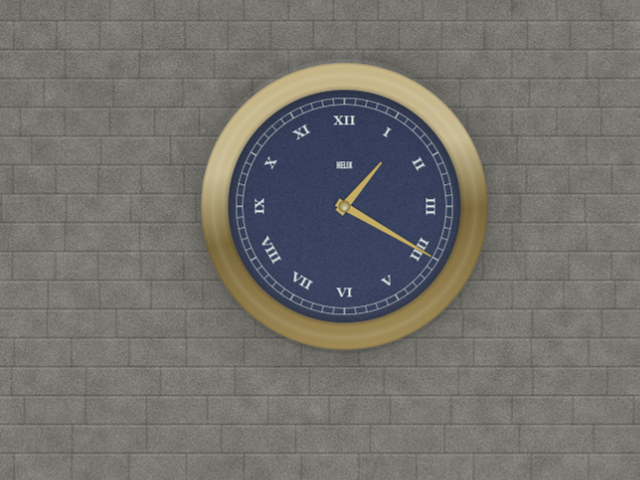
1:20
